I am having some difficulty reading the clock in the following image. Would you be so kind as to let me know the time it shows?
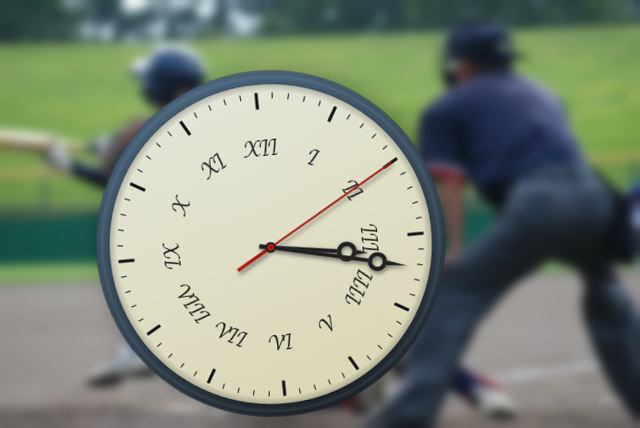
3:17:10
